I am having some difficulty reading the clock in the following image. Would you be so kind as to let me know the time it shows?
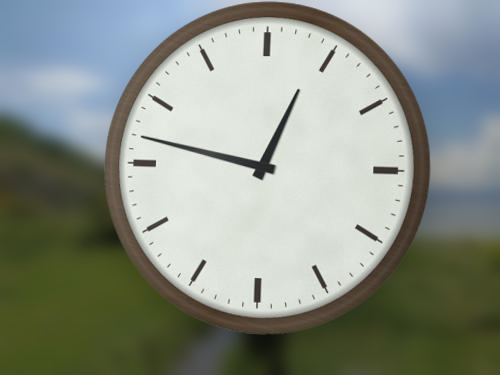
12:47
